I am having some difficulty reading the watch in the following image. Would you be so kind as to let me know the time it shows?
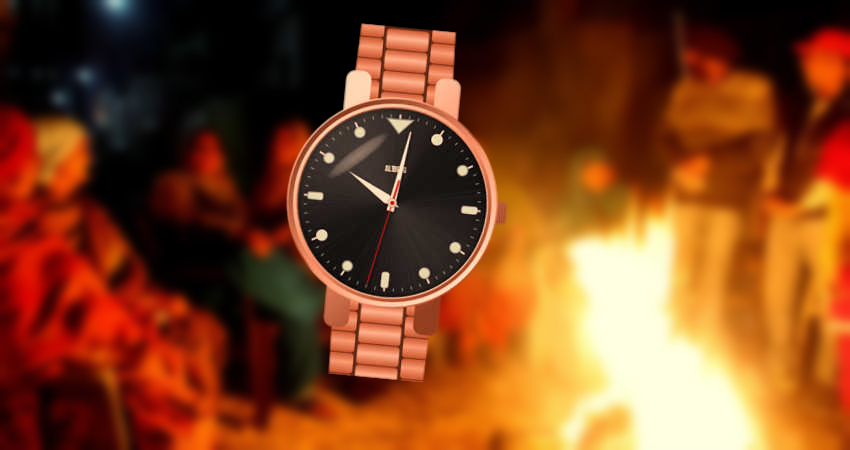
10:01:32
